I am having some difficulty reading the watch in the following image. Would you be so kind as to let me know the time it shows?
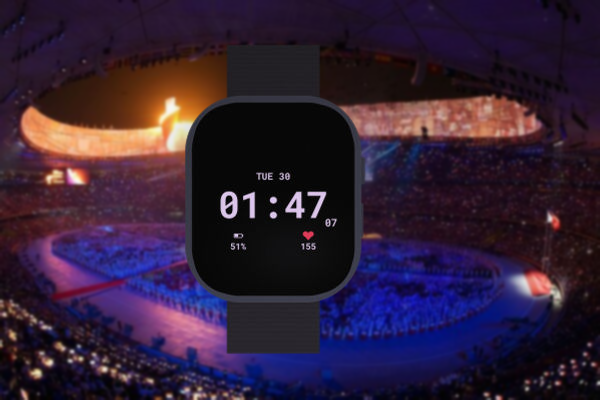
1:47:07
